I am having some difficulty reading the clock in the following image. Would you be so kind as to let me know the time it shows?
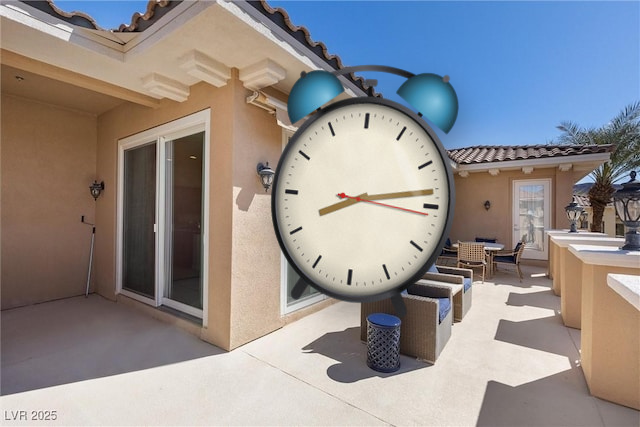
8:13:16
